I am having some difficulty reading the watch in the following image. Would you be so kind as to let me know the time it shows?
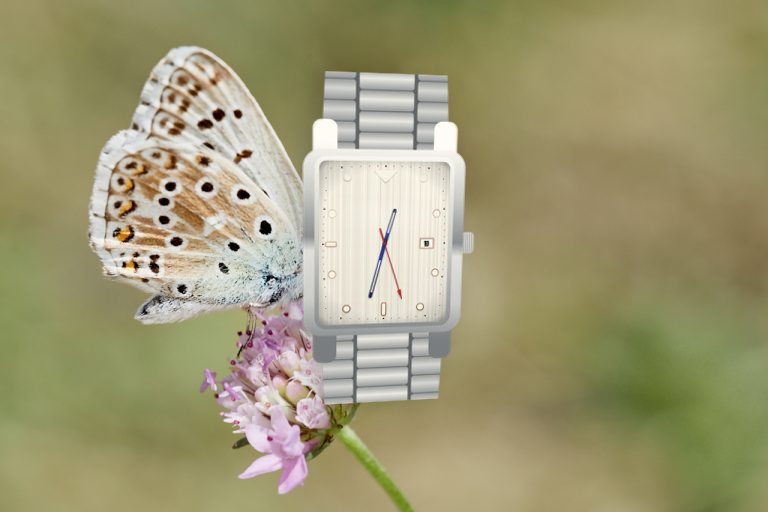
12:32:27
